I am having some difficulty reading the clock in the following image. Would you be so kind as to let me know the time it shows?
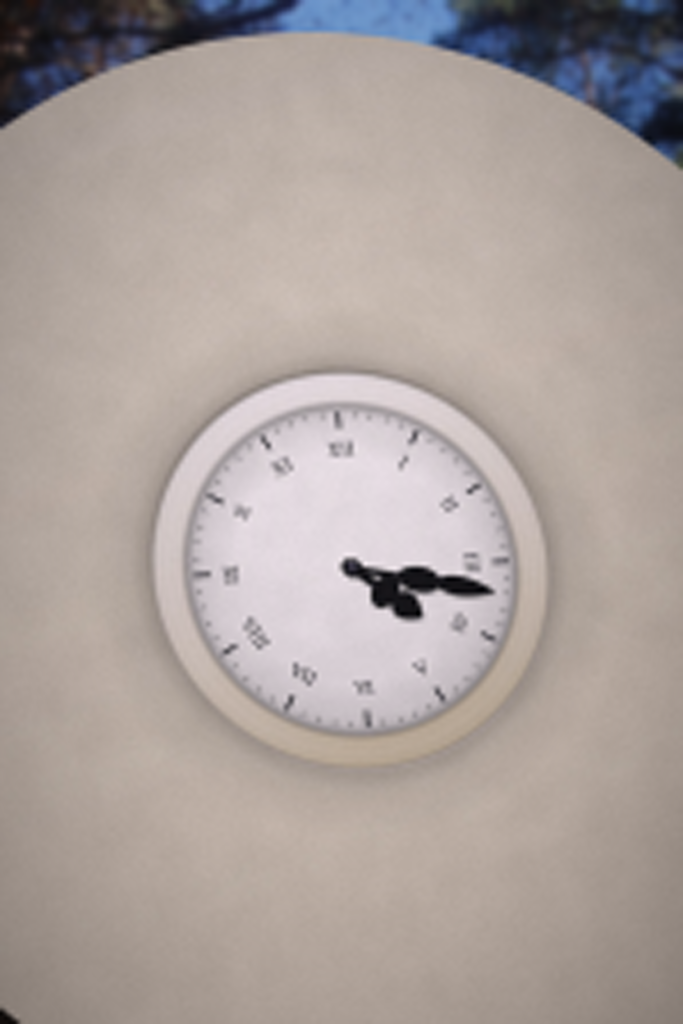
4:17
